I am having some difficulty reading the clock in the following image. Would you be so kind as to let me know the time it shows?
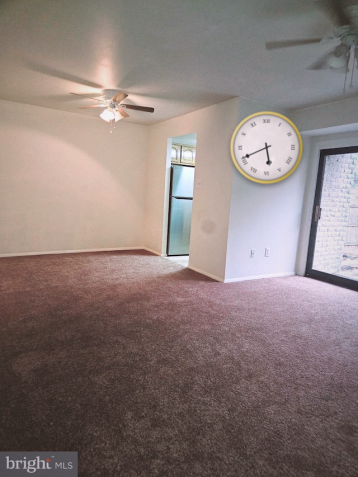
5:41
